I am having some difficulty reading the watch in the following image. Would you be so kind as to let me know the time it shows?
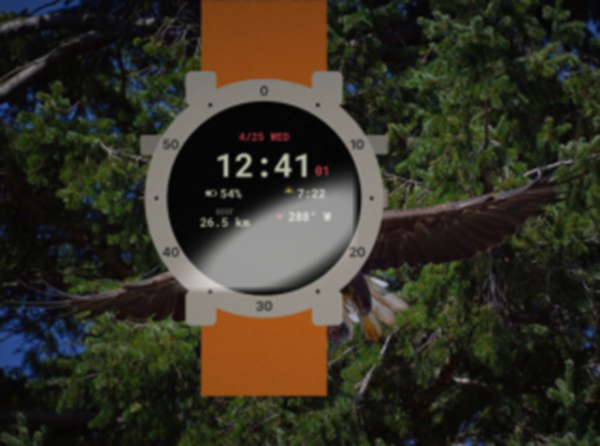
12:41
